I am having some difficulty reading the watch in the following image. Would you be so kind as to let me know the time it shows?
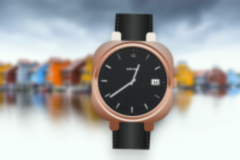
12:39
